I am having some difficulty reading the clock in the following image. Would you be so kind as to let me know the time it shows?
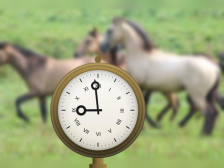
8:59
